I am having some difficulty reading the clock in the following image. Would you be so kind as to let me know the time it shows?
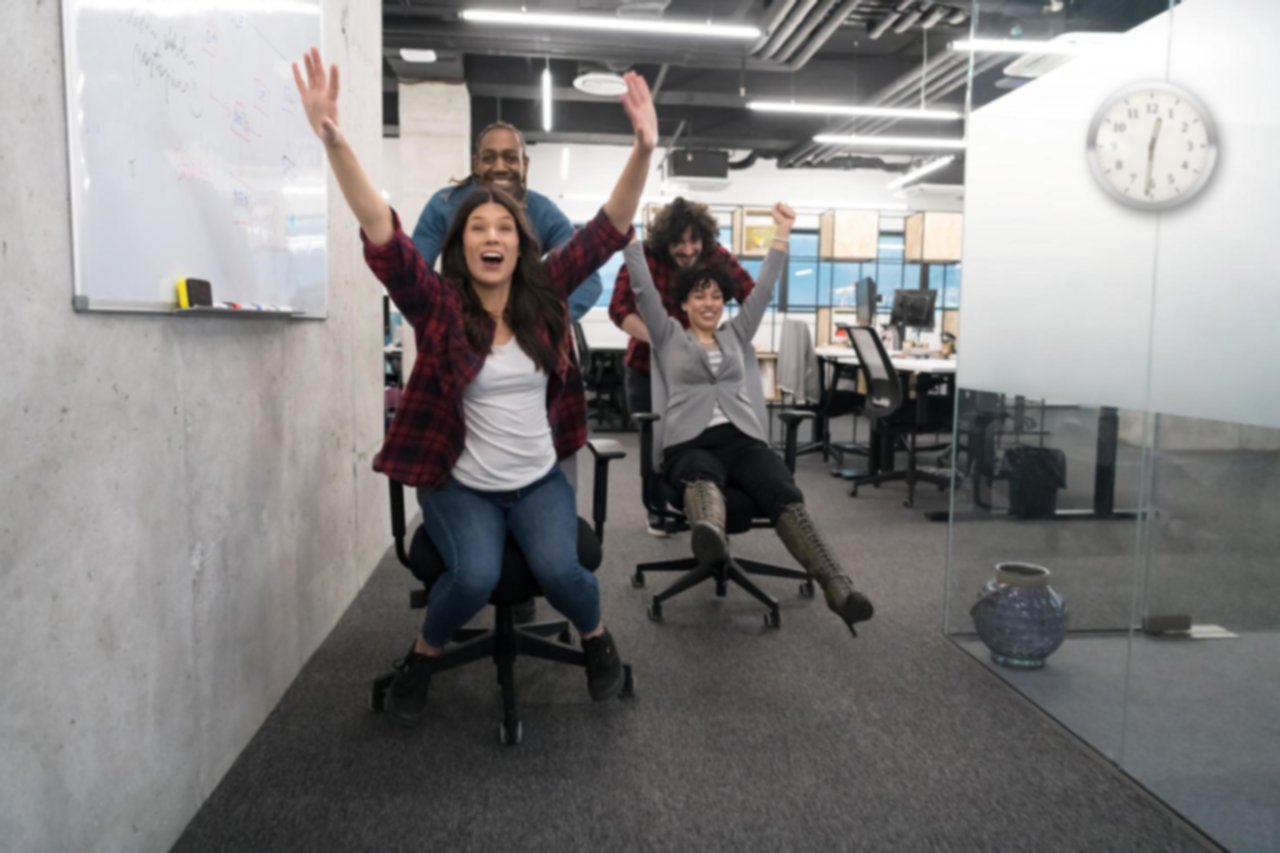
12:31
